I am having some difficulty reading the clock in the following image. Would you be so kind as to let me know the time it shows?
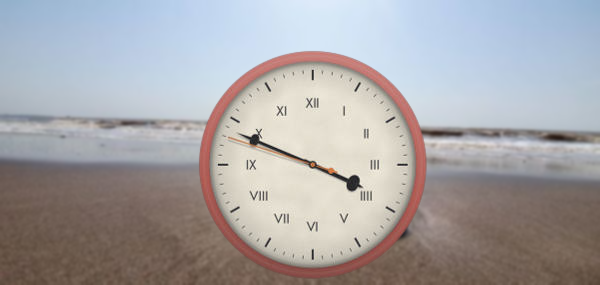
3:48:48
